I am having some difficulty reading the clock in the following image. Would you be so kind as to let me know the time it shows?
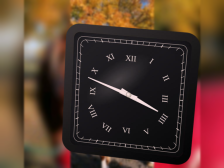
3:48
